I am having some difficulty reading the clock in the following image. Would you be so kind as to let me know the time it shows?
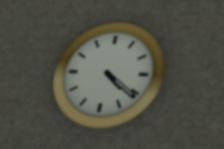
4:21
